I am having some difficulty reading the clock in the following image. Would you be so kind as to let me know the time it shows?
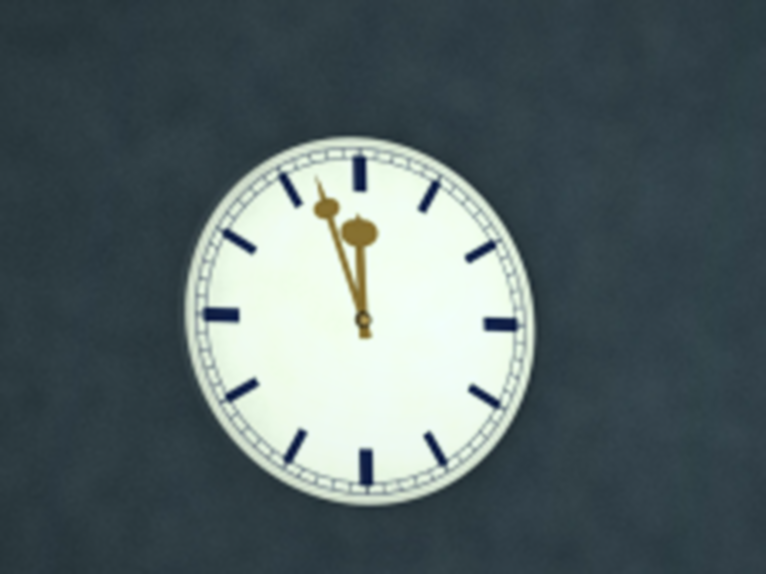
11:57
